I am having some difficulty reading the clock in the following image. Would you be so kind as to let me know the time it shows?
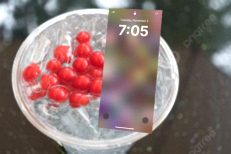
7:05
